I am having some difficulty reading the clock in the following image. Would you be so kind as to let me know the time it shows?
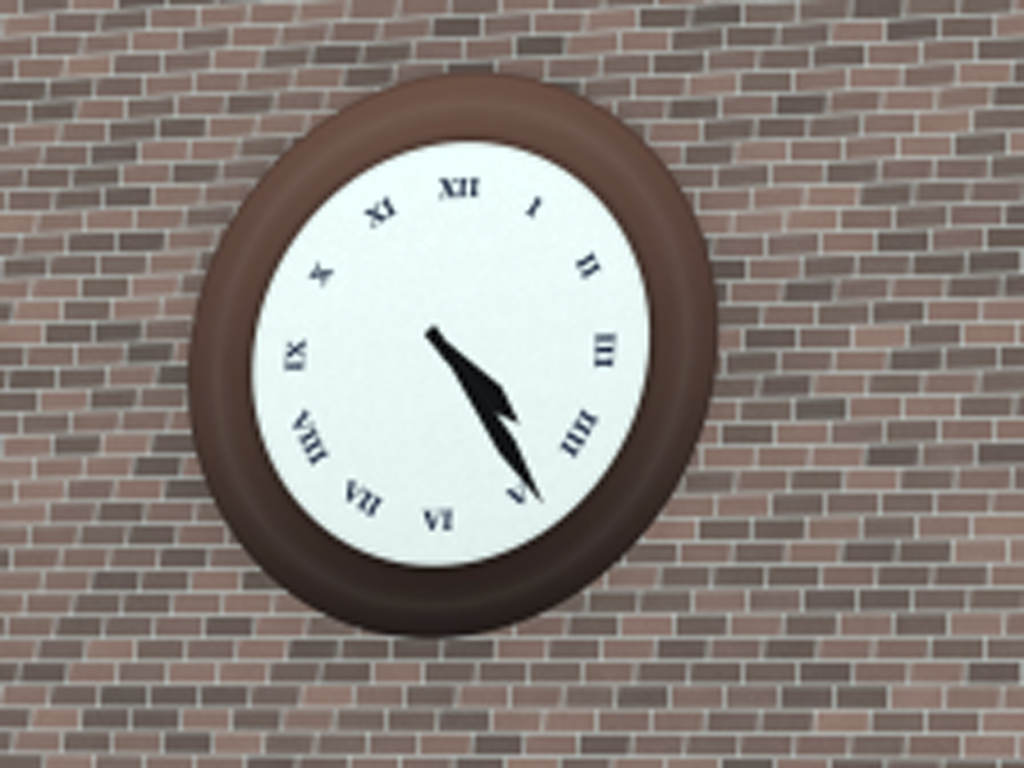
4:24
